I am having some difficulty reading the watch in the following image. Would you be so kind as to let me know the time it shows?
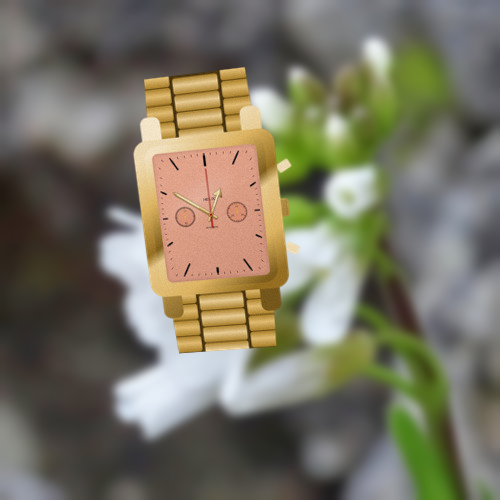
12:51
